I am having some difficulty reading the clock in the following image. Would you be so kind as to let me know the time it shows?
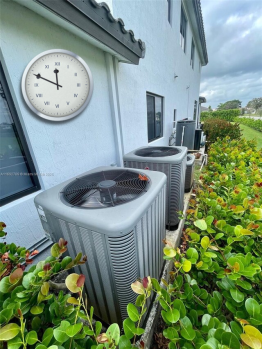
11:49
